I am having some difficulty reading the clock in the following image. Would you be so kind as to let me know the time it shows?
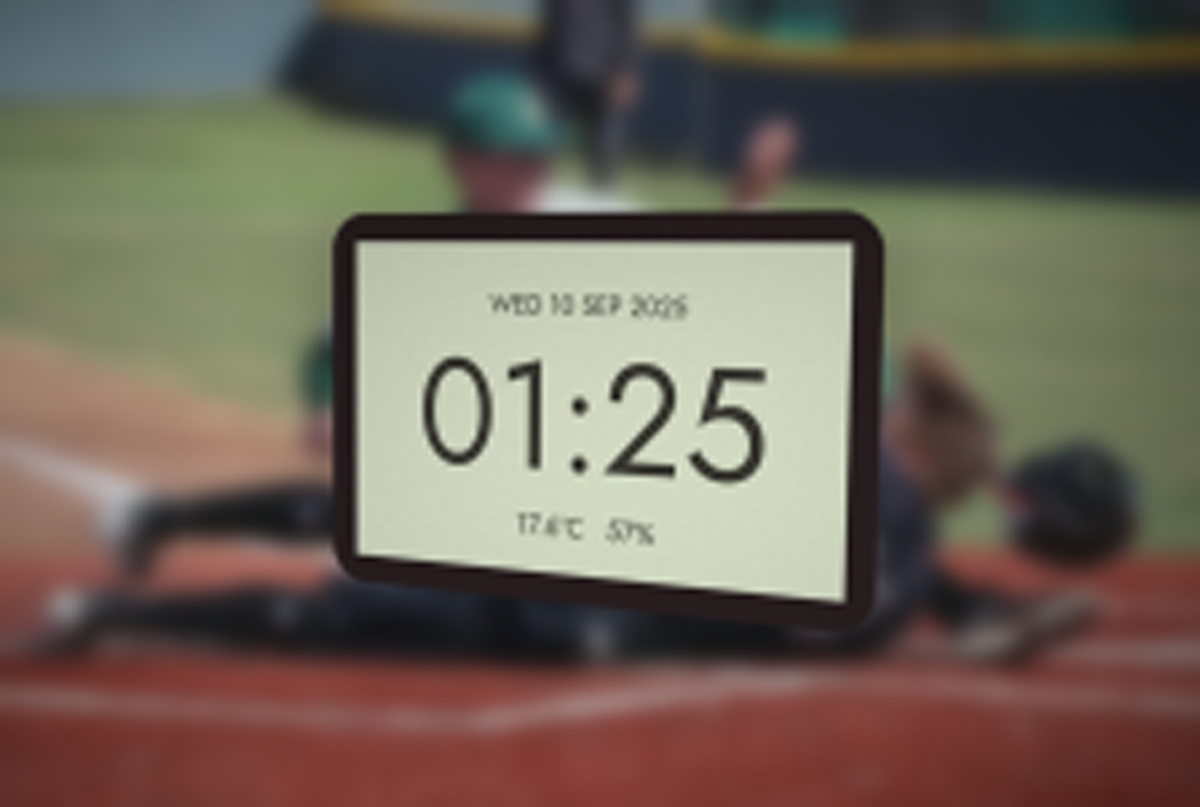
1:25
